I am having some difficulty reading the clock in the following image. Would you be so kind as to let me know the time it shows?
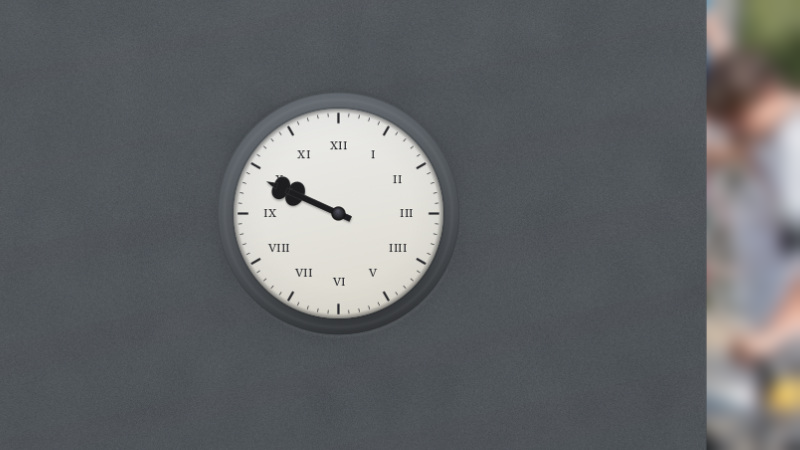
9:49
